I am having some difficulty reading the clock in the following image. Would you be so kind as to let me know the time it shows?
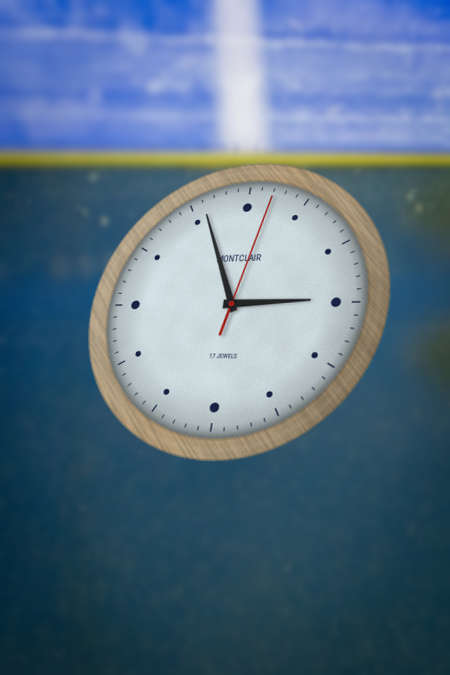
2:56:02
